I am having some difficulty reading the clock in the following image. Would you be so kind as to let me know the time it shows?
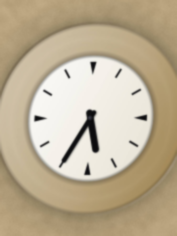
5:35
